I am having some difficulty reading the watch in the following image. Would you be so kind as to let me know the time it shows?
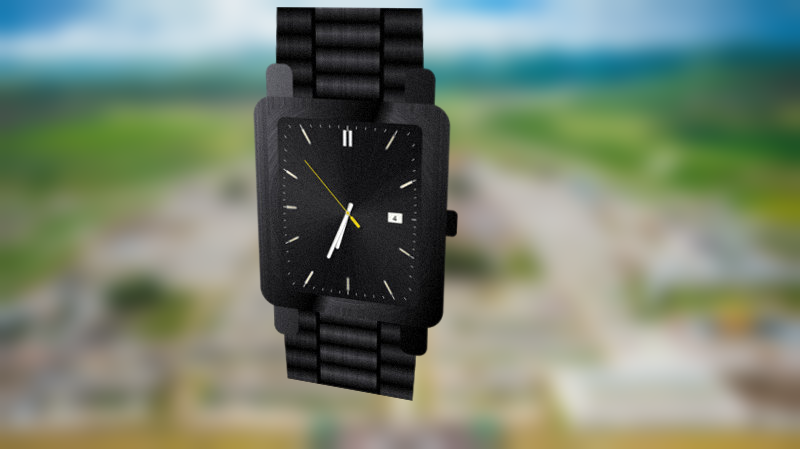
6:33:53
